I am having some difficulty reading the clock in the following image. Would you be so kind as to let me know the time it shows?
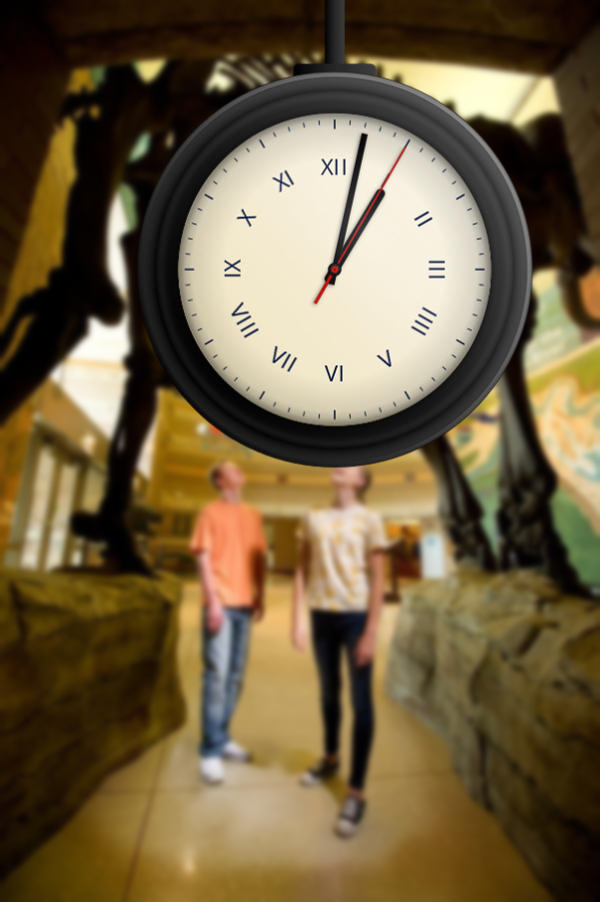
1:02:05
